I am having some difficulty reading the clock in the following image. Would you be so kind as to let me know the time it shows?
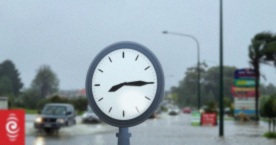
8:15
